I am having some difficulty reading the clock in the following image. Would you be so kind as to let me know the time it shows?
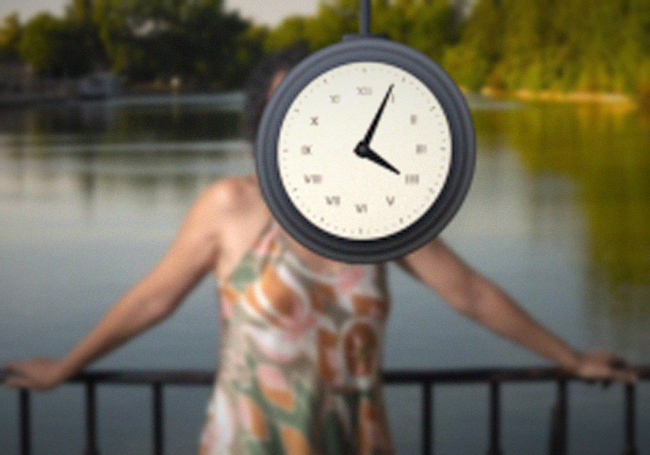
4:04
